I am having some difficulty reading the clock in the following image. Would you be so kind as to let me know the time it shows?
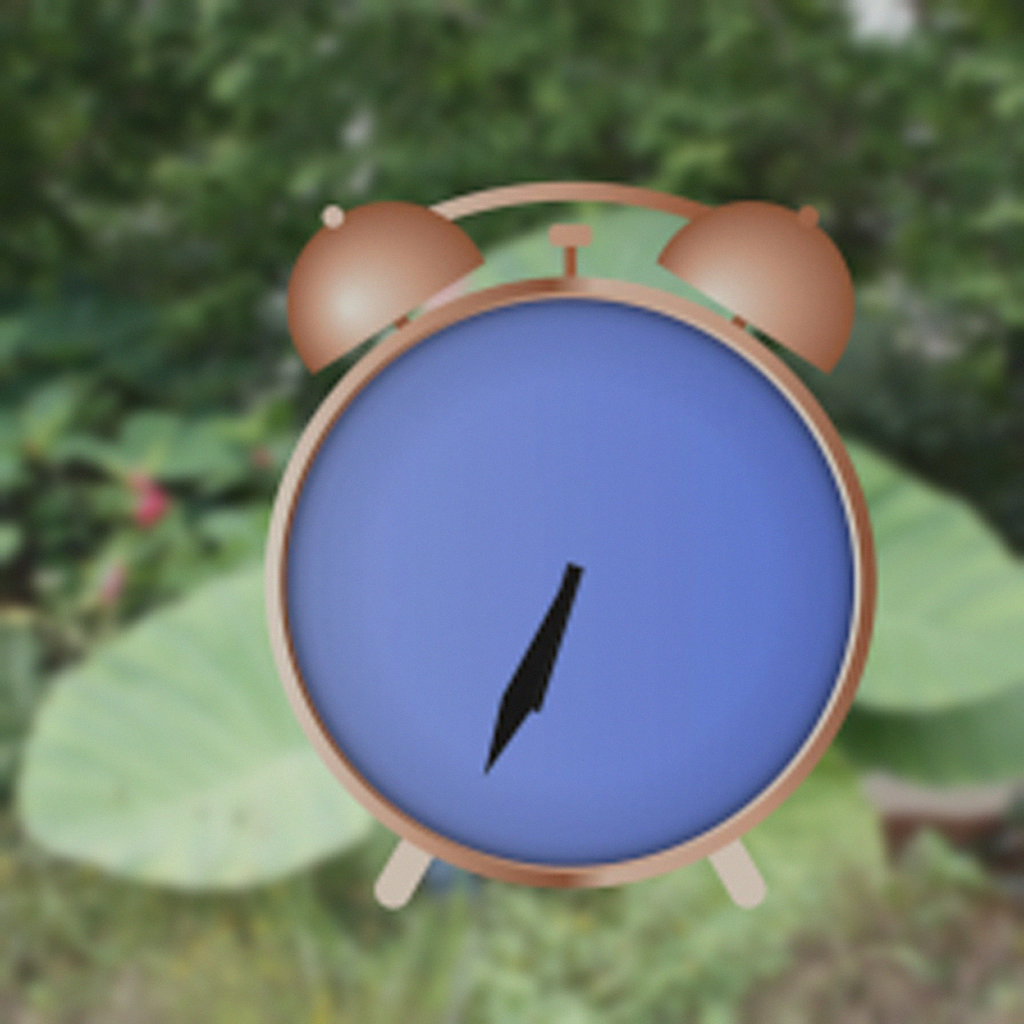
6:34
